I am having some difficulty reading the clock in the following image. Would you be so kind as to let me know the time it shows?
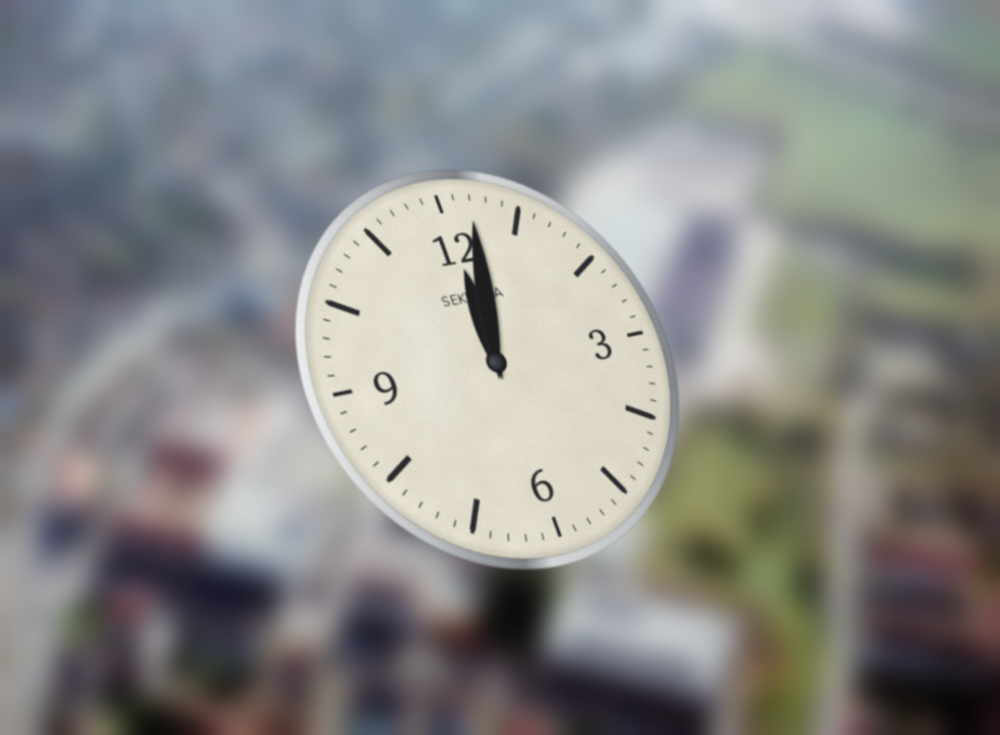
12:02
